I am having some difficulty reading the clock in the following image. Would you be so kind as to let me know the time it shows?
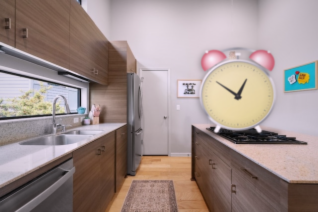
12:51
